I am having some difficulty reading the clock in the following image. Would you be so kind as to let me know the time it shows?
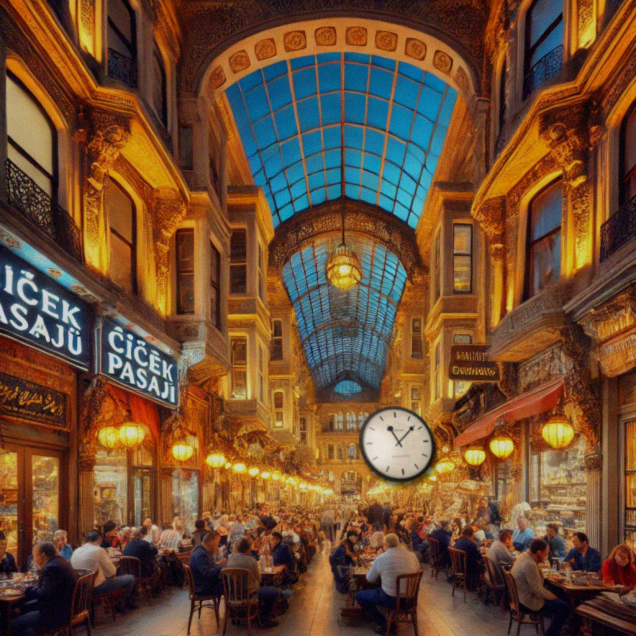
11:08
